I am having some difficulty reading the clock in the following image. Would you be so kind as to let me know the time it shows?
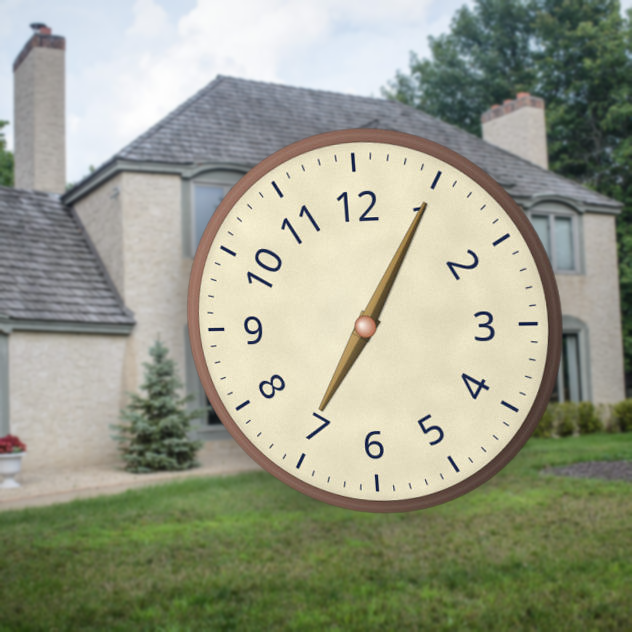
7:05
